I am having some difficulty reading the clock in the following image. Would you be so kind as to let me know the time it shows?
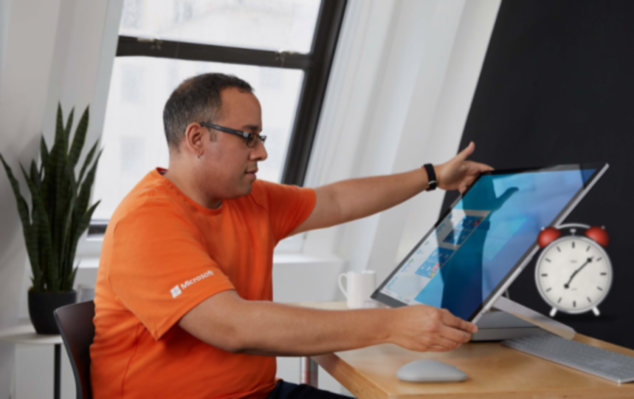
7:08
